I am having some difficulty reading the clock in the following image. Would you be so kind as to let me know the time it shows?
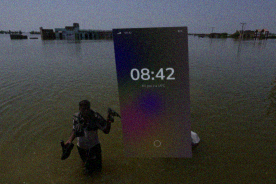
8:42
